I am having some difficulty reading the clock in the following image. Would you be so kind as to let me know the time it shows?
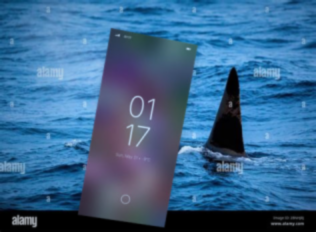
1:17
